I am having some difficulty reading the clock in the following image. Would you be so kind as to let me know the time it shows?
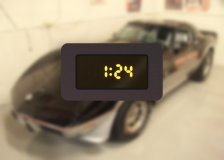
1:24
